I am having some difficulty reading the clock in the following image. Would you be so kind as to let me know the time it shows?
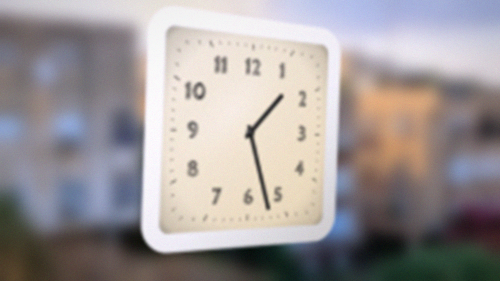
1:27
